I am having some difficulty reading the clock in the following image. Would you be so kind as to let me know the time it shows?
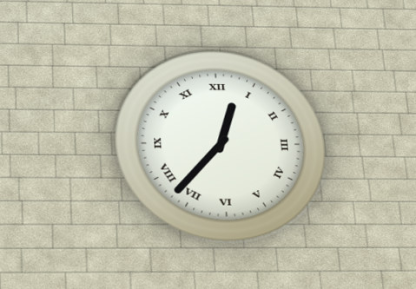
12:37
